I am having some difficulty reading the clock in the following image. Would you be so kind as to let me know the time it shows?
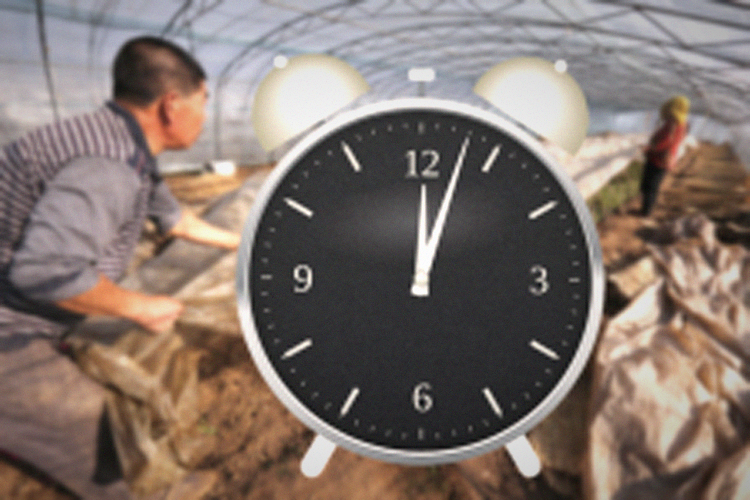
12:03
